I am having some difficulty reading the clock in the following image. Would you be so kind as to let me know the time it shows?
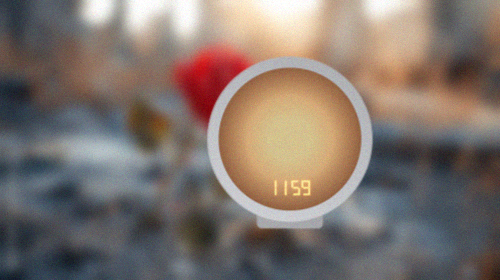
11:59
